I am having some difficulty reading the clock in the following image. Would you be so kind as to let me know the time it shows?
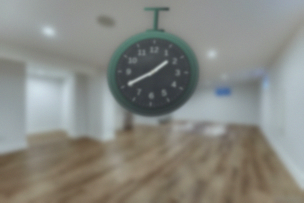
1:40
